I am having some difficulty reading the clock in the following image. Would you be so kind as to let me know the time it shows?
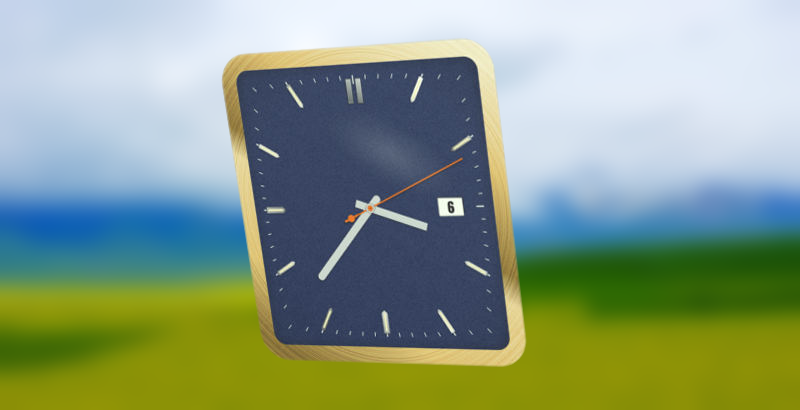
3:37:11
